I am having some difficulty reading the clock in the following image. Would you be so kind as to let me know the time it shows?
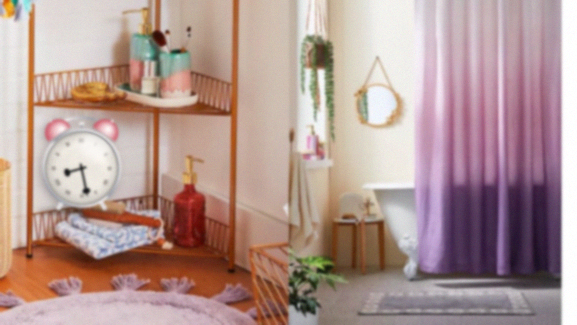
8:28
